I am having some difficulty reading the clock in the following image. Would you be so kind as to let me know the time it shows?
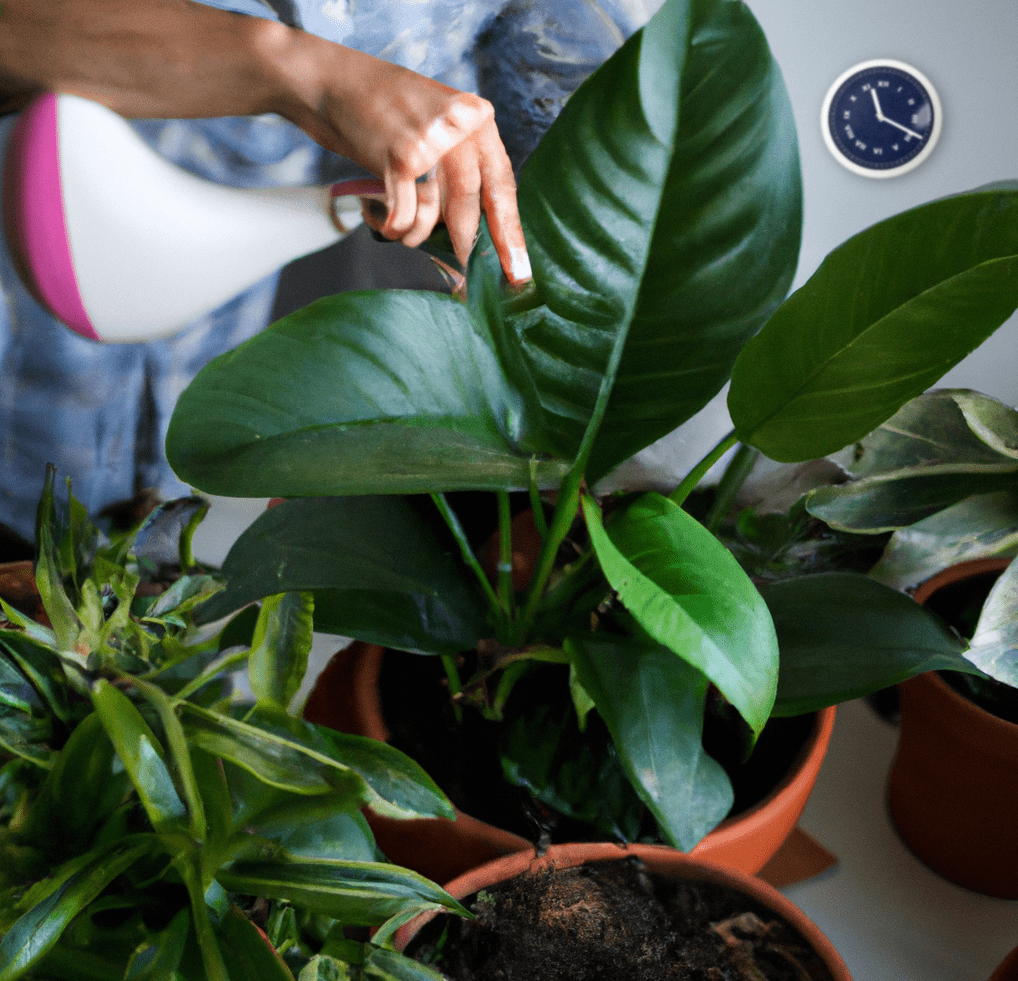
11:19
